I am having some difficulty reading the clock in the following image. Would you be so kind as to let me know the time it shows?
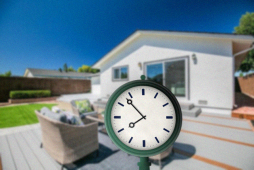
7:53
